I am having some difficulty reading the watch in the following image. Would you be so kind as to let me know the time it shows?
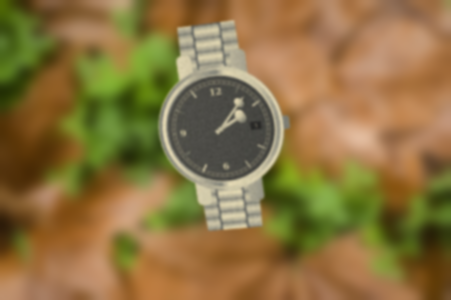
2:07
